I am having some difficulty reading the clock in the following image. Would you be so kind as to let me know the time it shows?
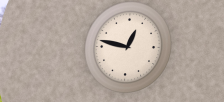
12:47
